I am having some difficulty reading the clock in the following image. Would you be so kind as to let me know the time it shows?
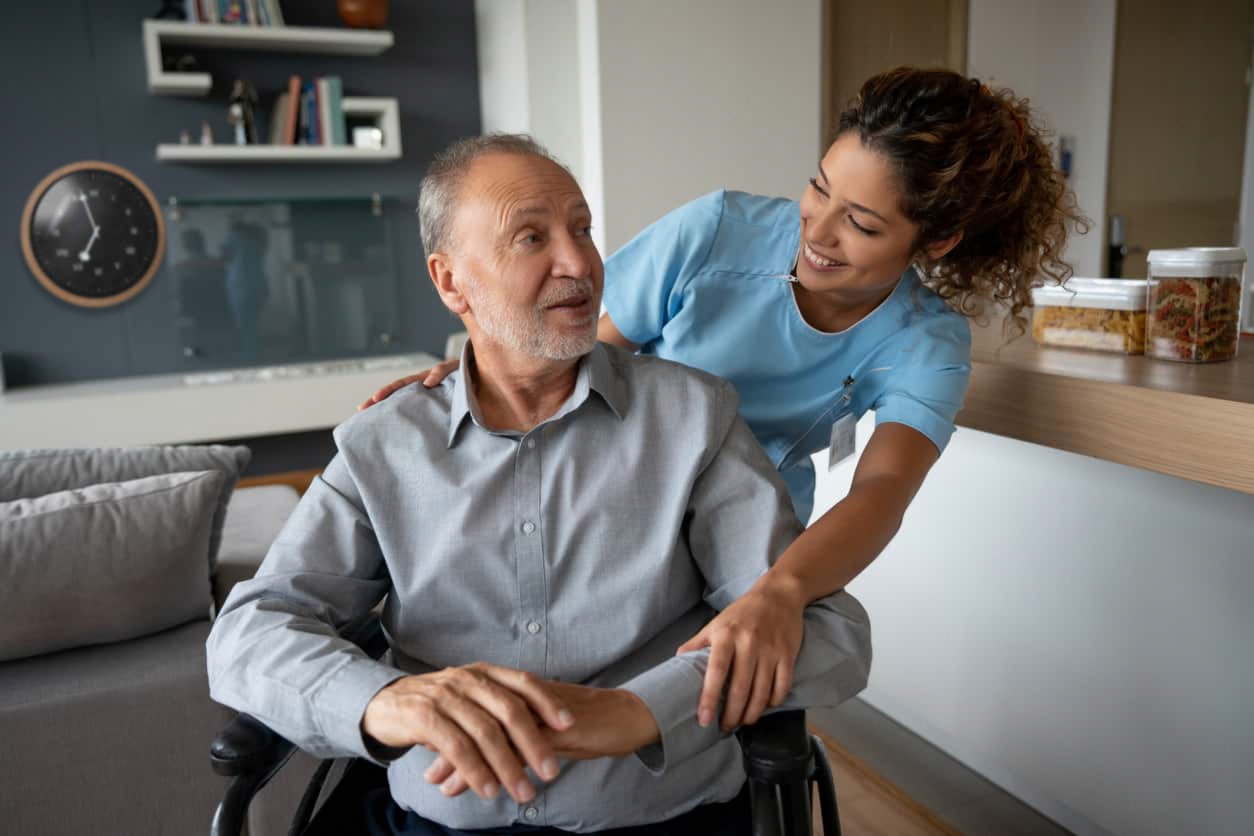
6:57
